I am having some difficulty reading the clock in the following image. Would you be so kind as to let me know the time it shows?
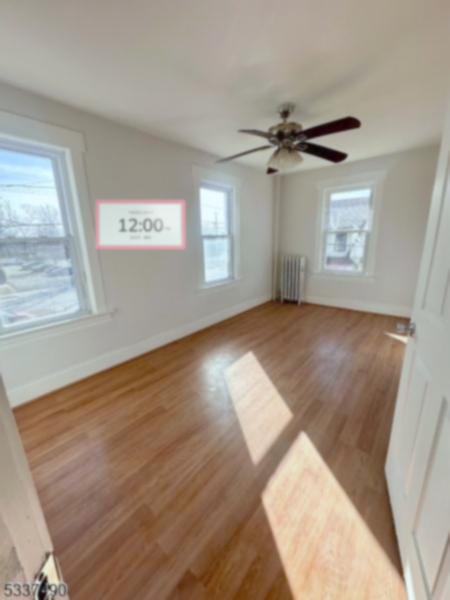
12:00
